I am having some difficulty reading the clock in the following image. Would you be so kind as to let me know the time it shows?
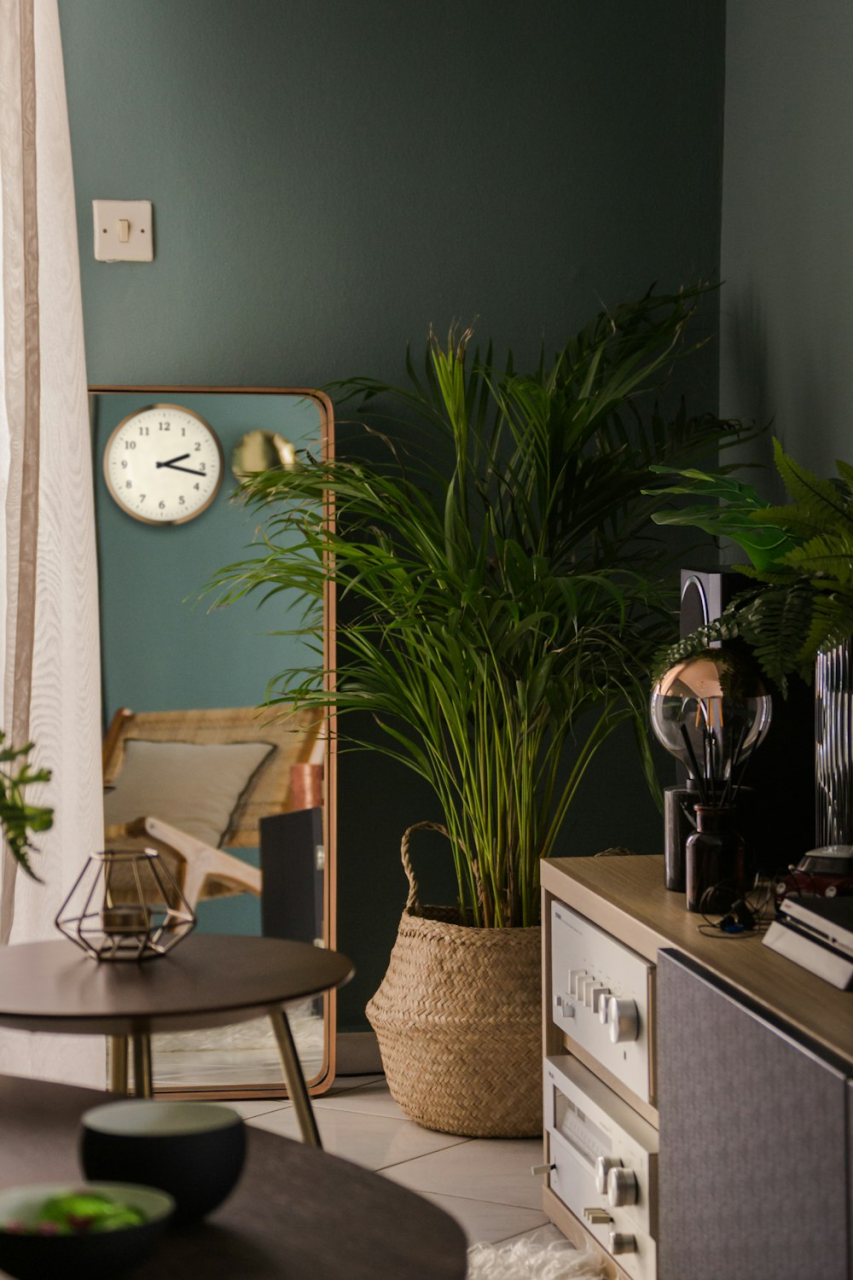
2:17
